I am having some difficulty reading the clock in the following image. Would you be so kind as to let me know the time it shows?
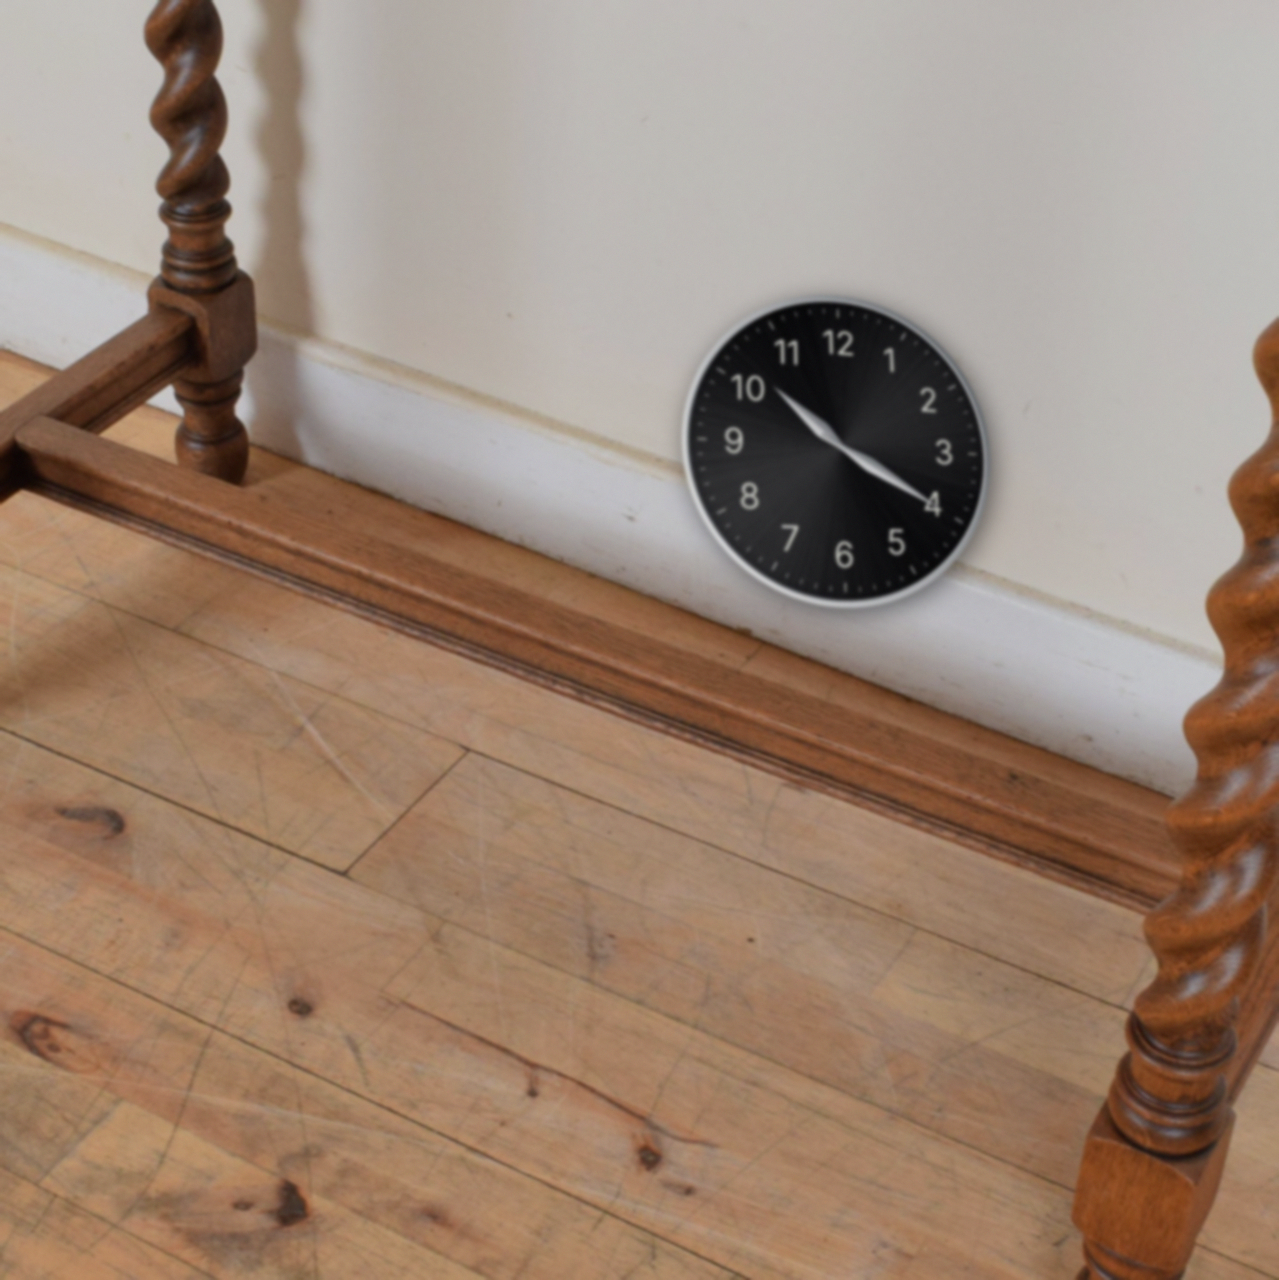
10:20
